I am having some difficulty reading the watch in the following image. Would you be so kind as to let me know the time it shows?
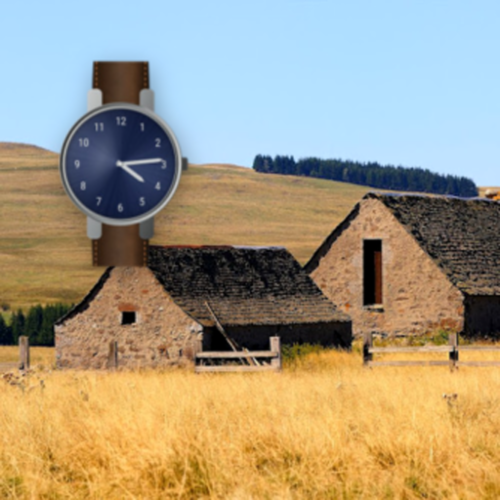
4:14
